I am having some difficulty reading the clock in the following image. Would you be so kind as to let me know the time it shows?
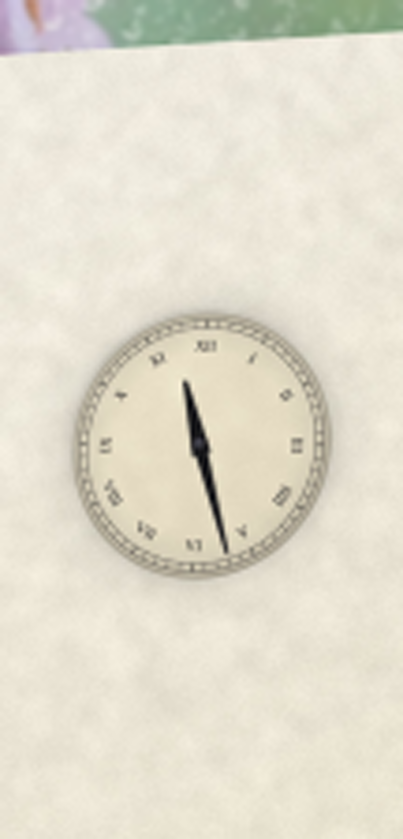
11:27
